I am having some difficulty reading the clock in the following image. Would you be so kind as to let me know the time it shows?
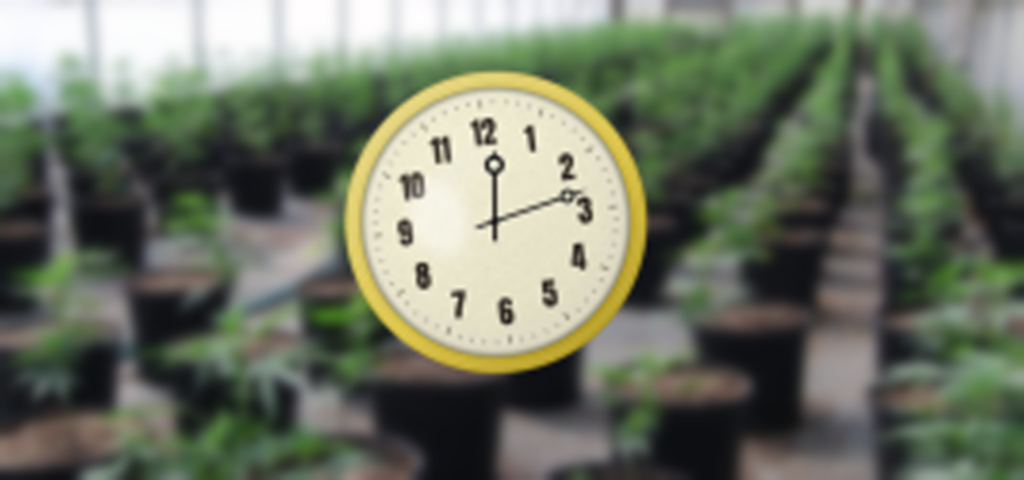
12:13
